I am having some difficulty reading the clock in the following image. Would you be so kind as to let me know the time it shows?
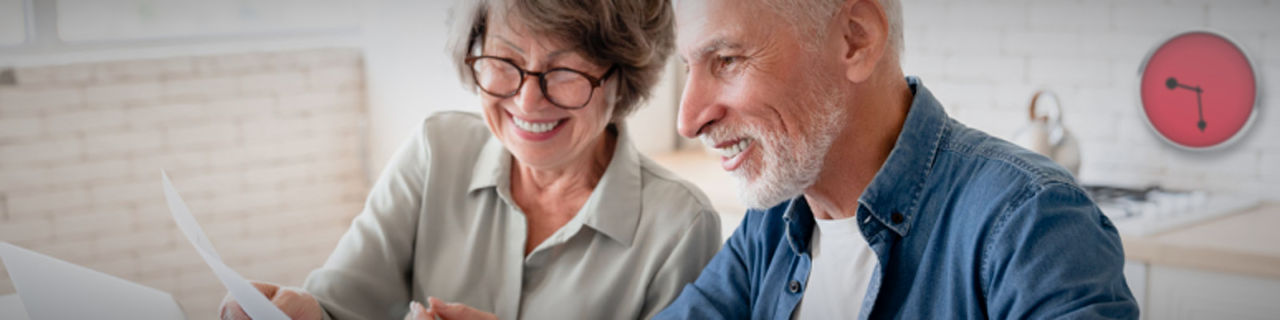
9:29
